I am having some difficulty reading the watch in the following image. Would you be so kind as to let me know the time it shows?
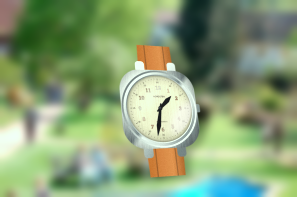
1:32
